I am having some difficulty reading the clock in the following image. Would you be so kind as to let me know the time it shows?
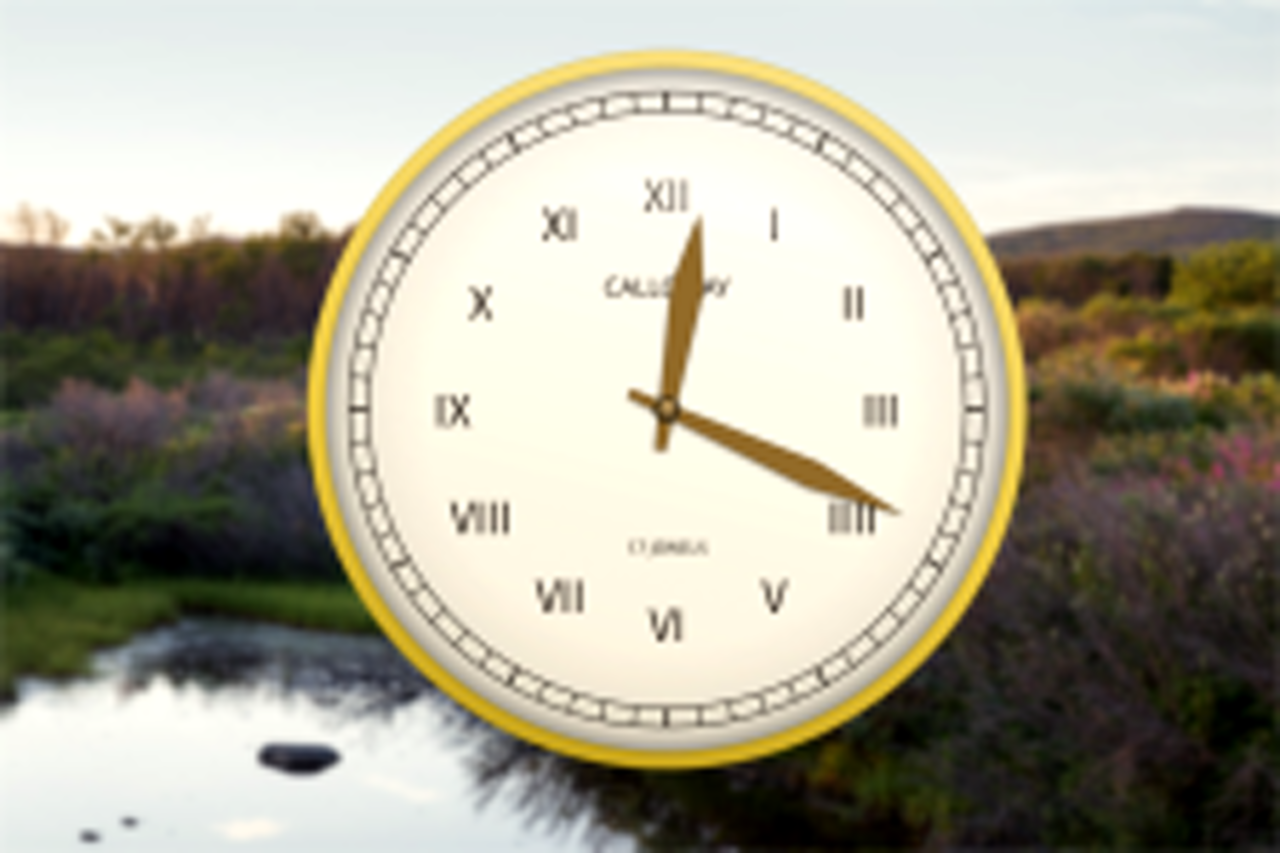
12:19
